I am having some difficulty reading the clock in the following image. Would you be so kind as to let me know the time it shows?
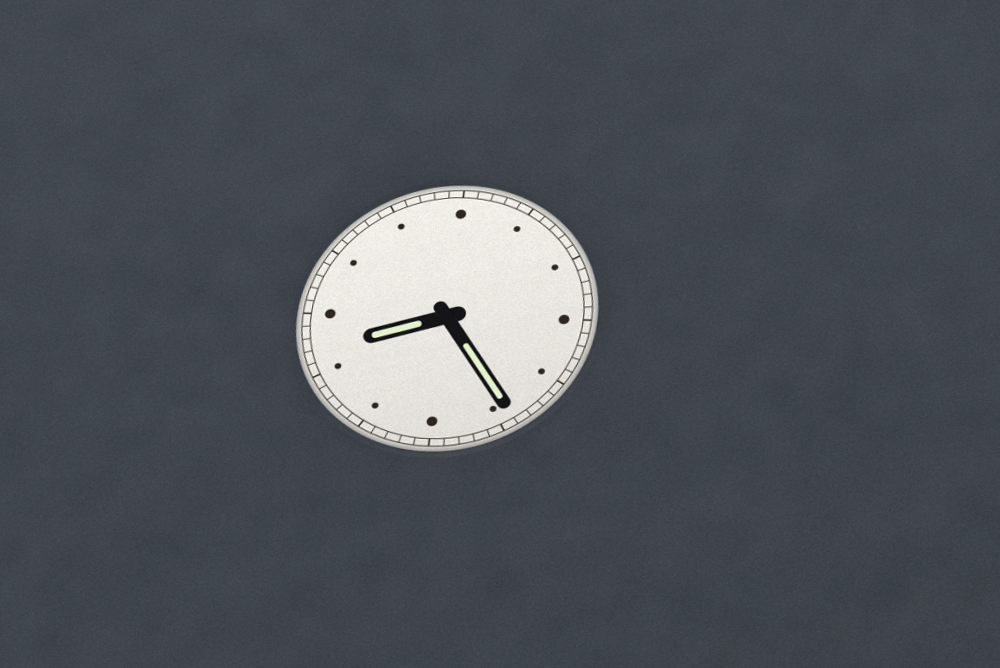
8:24
